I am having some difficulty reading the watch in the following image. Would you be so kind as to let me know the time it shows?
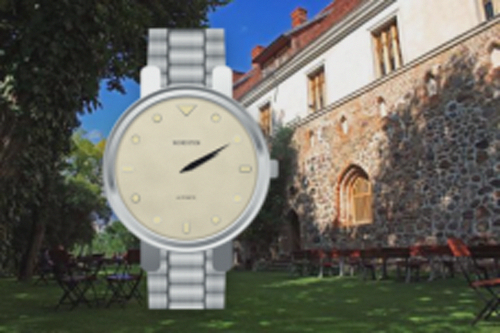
2:10
